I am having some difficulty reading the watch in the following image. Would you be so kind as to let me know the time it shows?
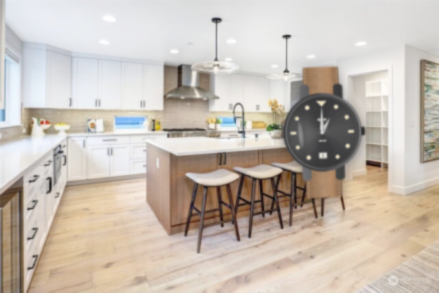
1:00
